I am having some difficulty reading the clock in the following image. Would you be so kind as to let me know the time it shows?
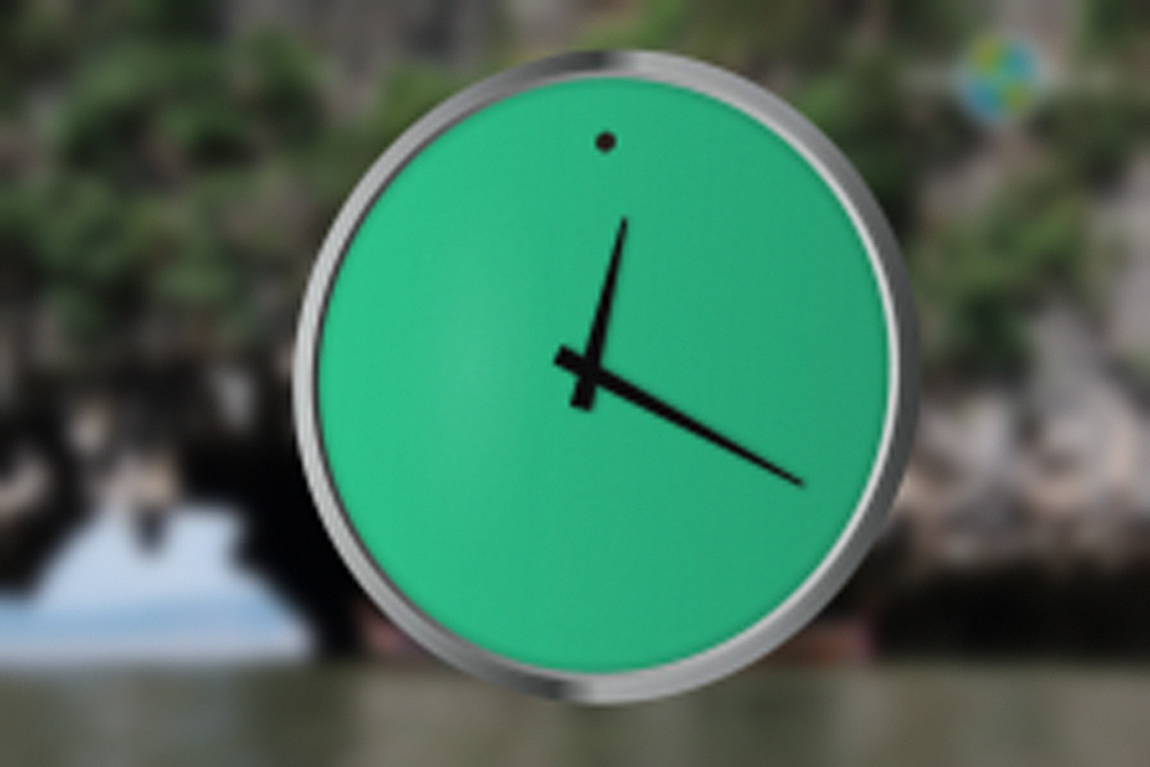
12:19
